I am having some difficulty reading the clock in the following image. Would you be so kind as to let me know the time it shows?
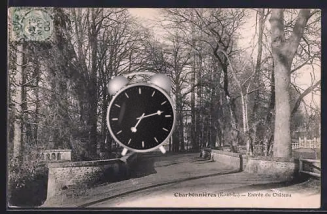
7:13
